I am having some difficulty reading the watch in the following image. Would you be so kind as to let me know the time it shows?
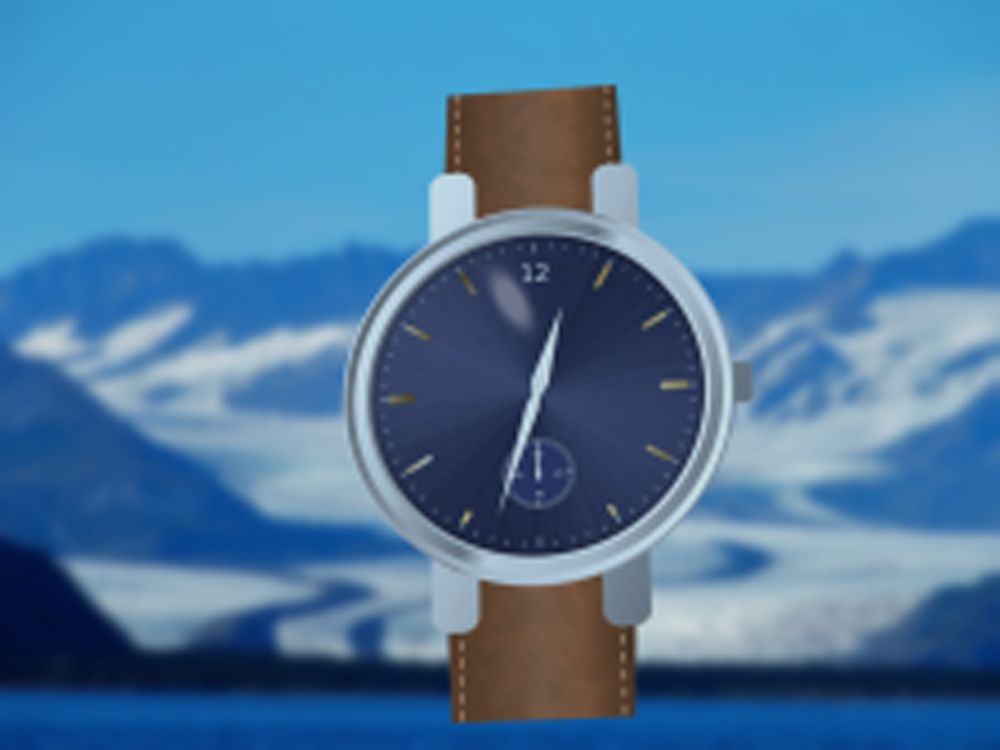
12:33
